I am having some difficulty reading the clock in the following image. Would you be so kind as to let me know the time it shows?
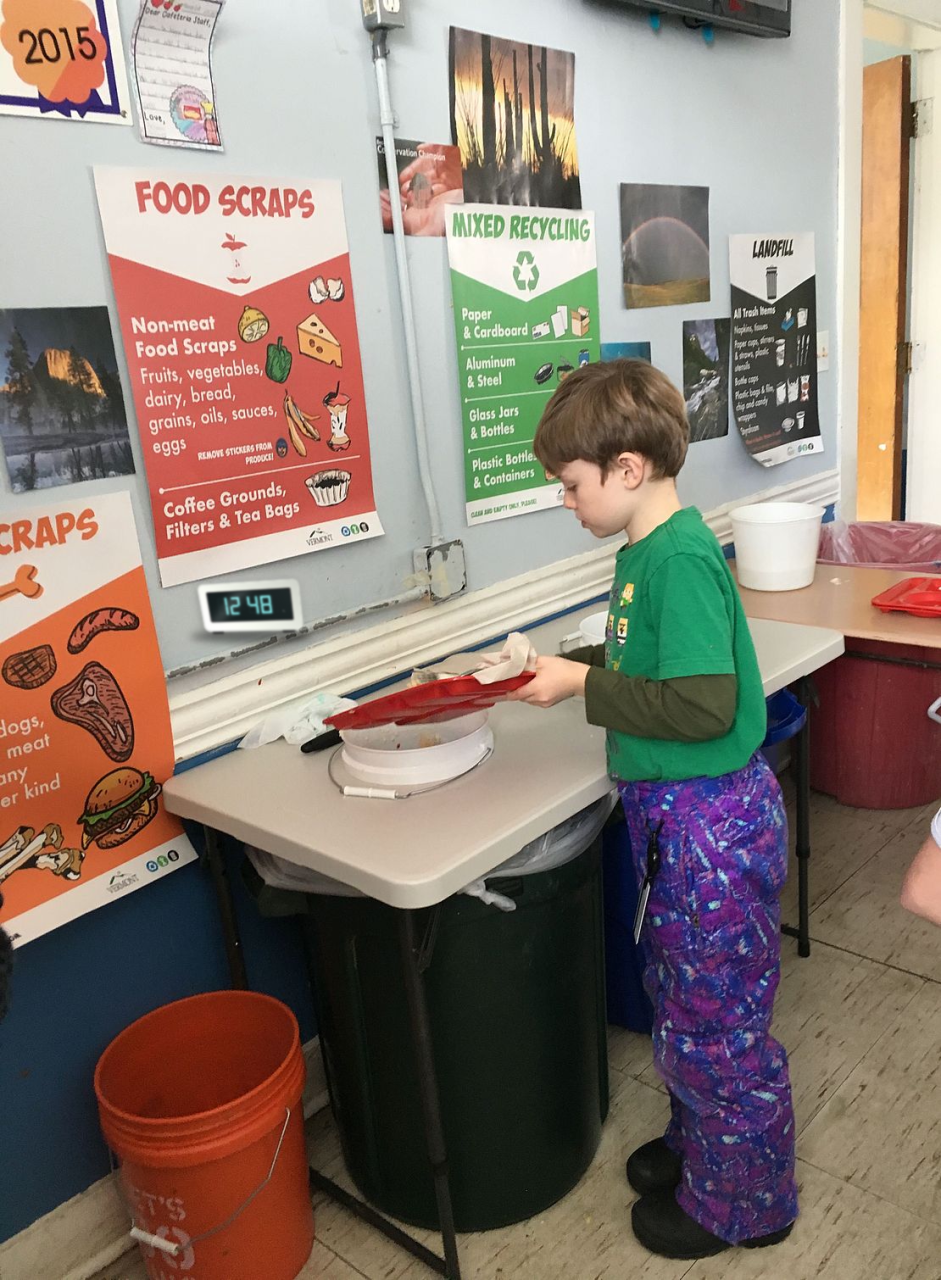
12:48
